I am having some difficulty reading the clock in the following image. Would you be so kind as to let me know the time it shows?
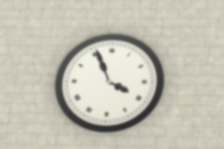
3:56
